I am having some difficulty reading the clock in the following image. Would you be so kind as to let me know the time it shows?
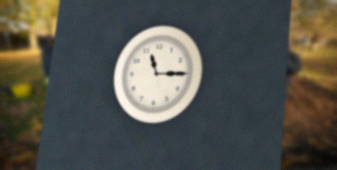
11:15
